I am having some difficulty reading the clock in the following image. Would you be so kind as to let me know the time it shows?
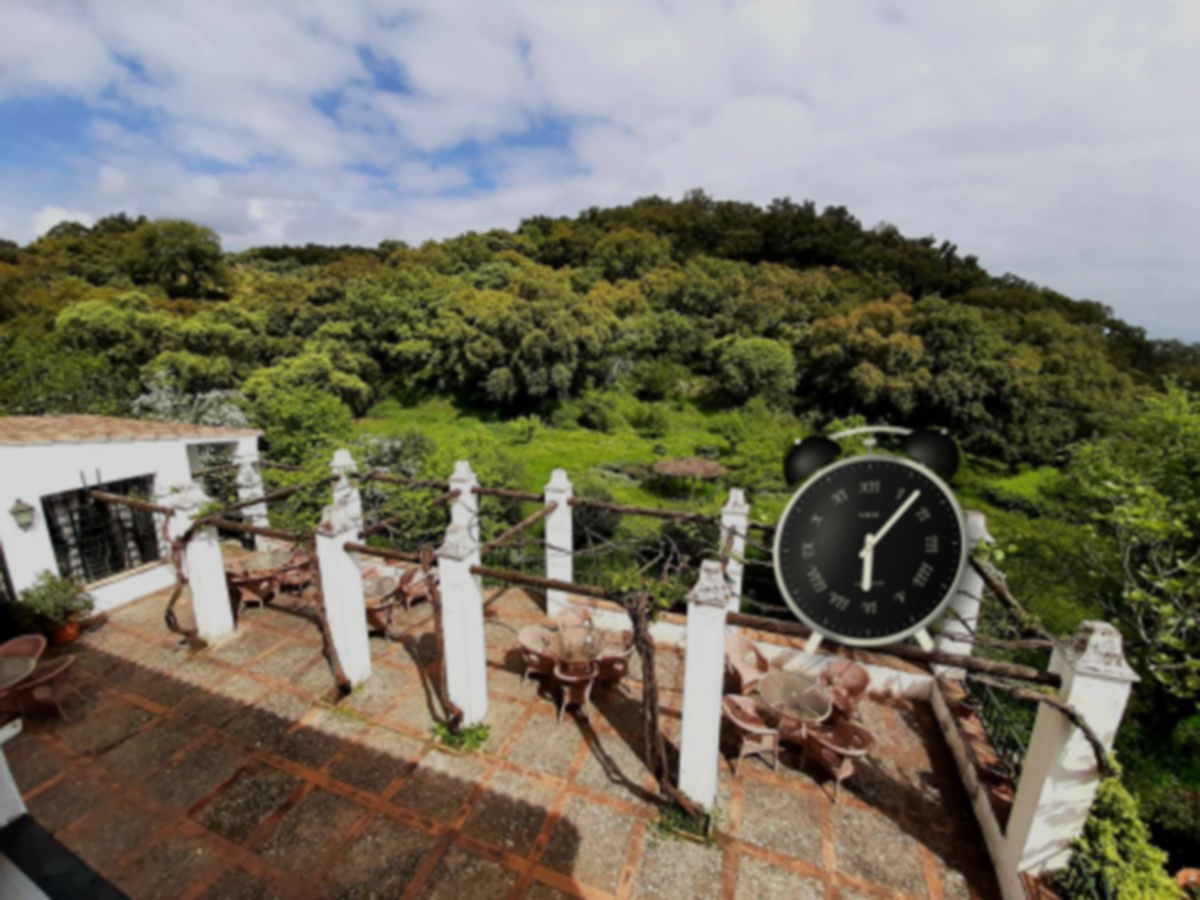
6:07
